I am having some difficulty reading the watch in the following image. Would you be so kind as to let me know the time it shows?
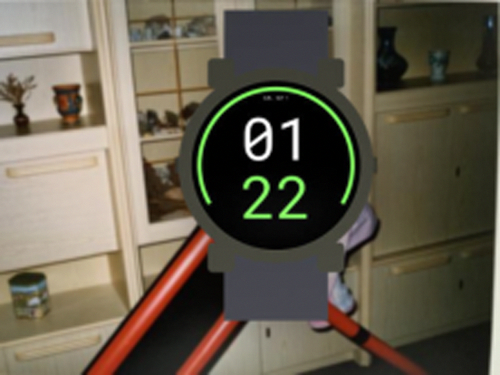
1:22
